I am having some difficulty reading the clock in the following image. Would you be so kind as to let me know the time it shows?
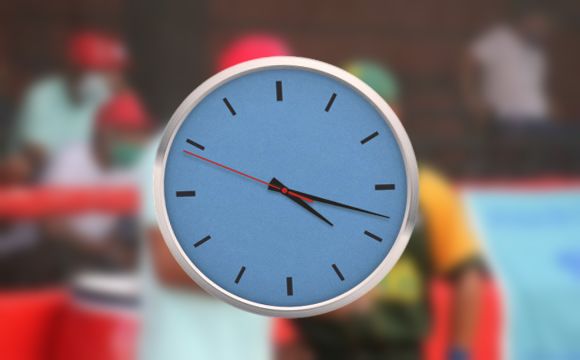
4:17:49
